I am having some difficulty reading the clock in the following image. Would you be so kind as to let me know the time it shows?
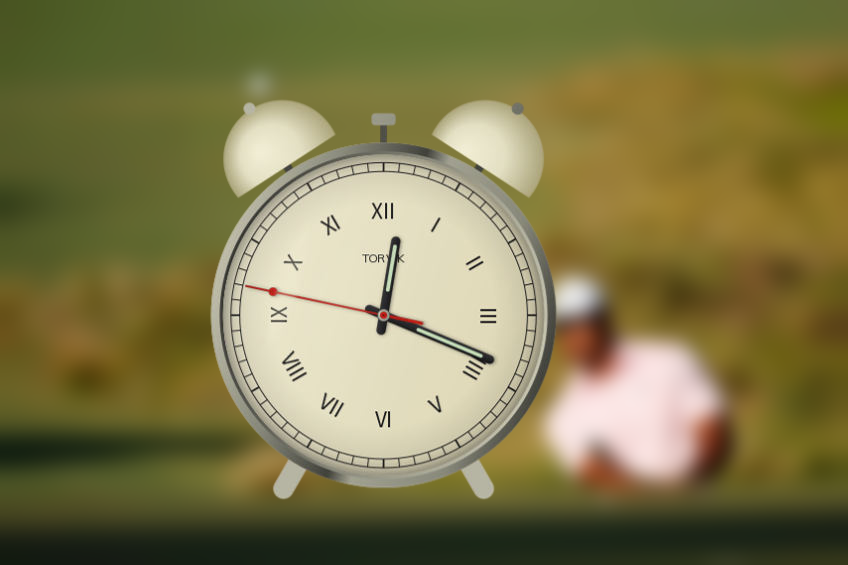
12:18:47
